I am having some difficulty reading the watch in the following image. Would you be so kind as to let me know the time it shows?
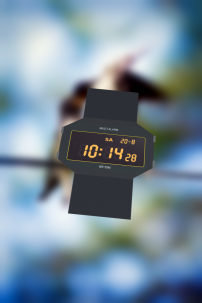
10:14:28
